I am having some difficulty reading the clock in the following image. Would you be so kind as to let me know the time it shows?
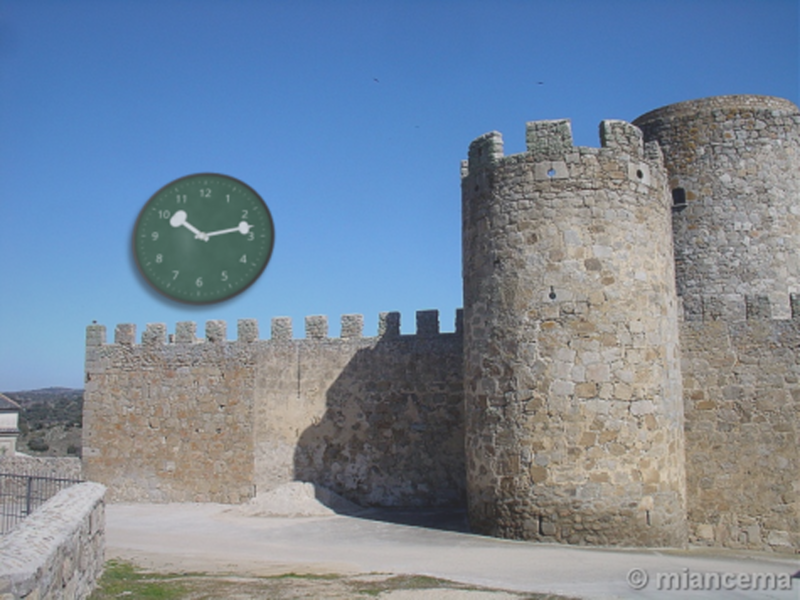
10:13
